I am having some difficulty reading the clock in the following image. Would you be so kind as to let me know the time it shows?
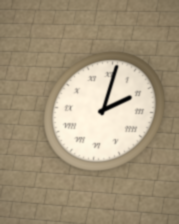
2:01
